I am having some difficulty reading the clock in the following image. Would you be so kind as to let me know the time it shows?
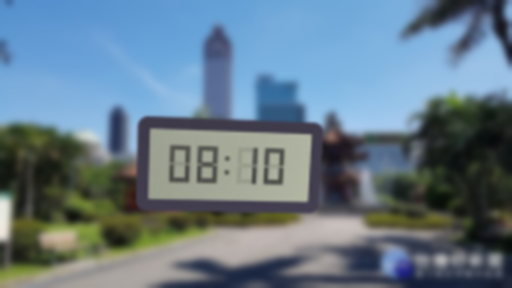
8:10
